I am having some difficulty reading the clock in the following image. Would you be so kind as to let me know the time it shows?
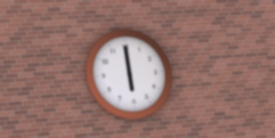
6:00
